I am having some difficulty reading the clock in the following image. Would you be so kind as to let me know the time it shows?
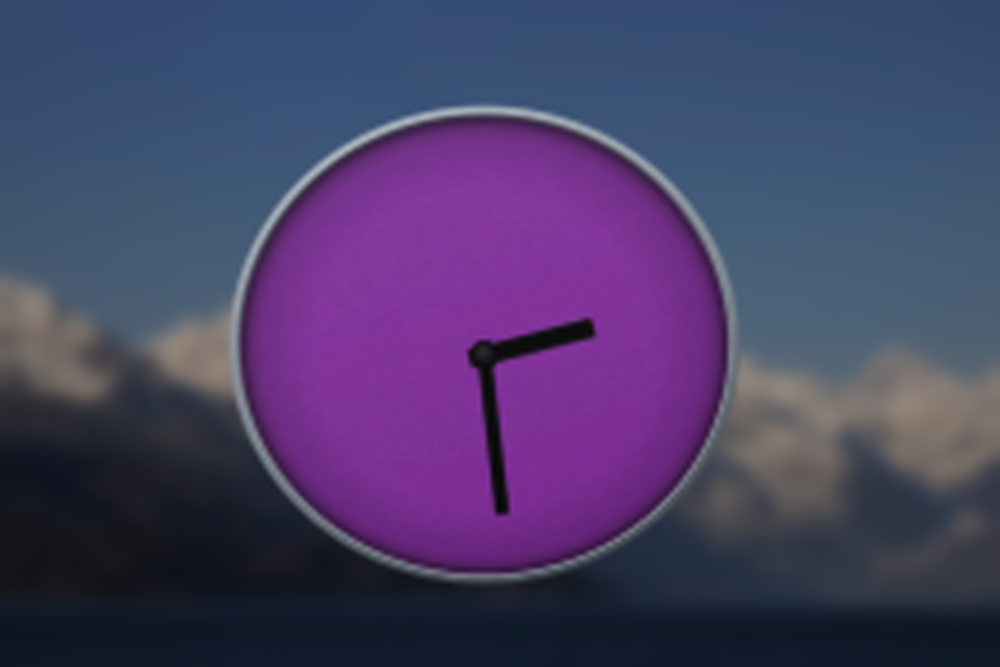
2:29
